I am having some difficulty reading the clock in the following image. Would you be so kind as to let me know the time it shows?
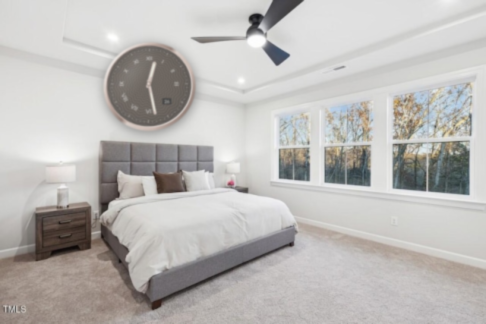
12:28
